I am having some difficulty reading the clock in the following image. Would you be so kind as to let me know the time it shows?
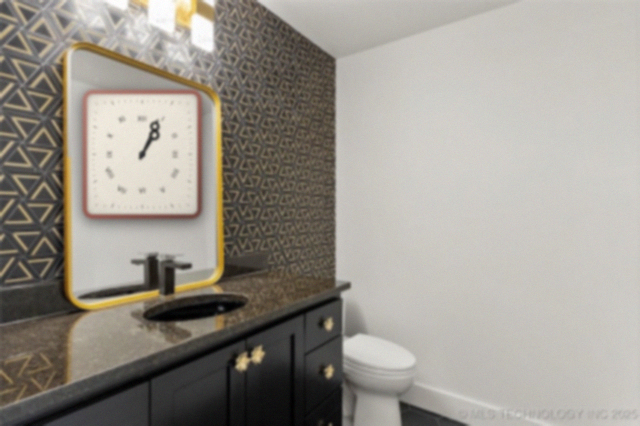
1:04
